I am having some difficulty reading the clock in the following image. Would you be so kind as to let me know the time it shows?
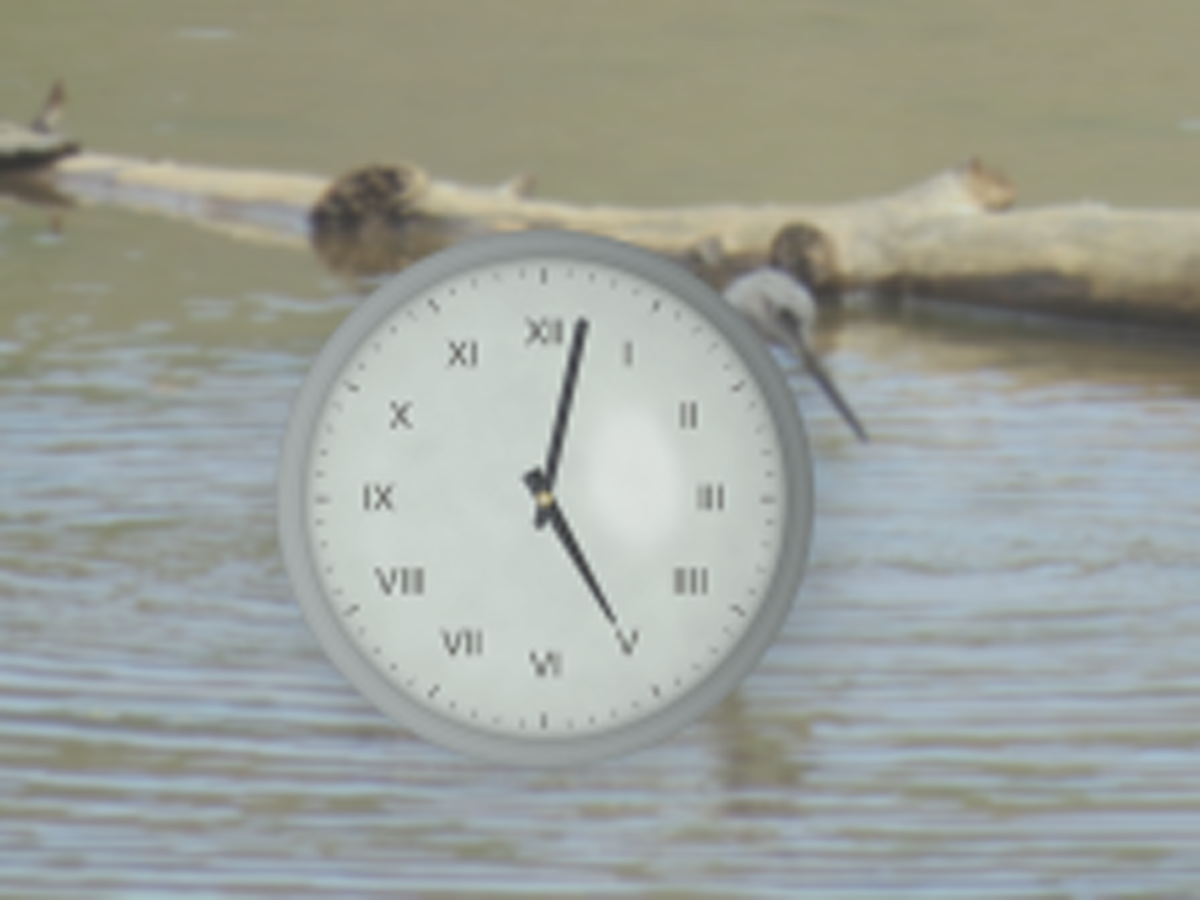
5:02
